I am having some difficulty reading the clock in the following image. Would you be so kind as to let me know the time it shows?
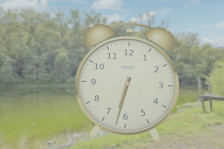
6:32
